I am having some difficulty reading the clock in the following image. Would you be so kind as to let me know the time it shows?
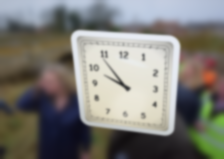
9:54
